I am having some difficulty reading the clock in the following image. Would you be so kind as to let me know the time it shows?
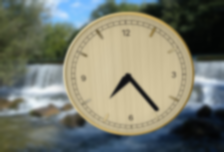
7:24
